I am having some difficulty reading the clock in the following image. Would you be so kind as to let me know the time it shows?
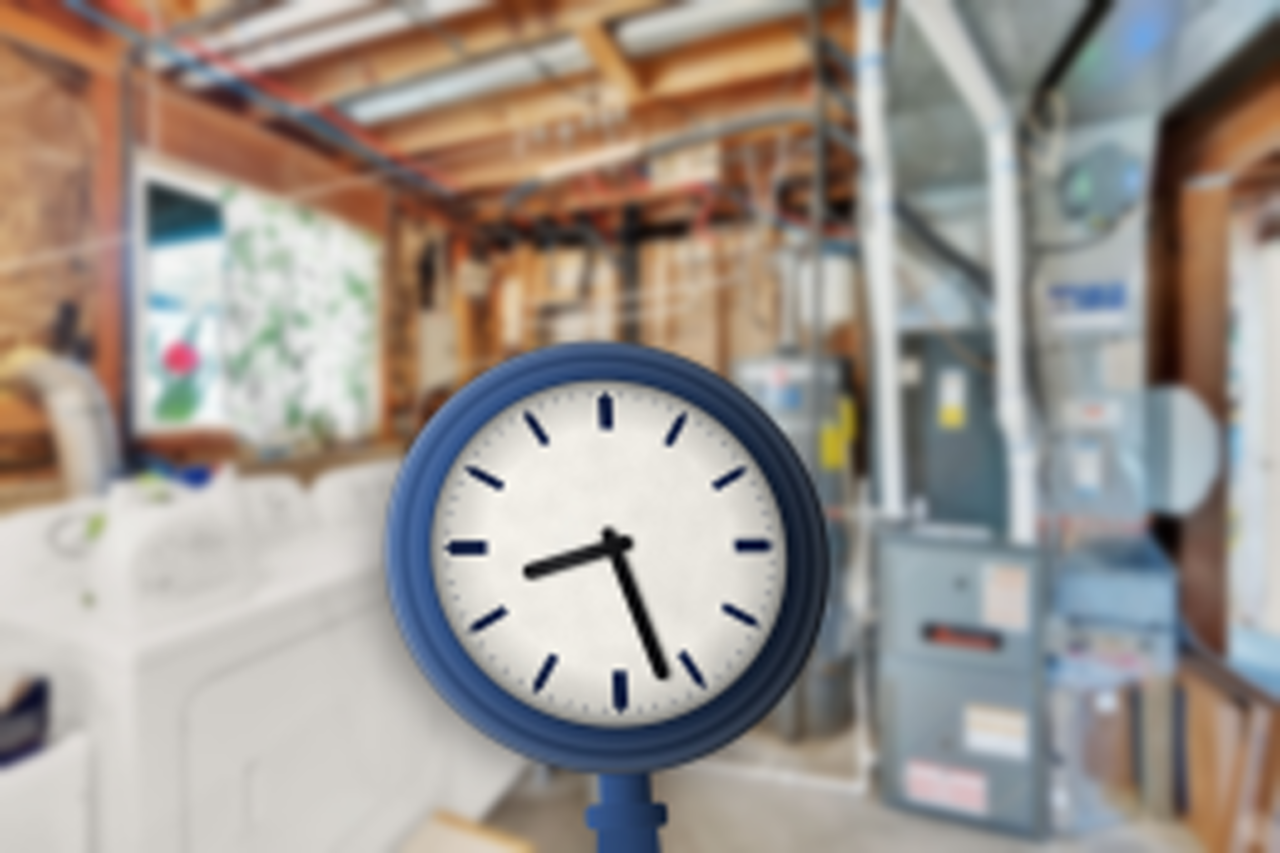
8:27
